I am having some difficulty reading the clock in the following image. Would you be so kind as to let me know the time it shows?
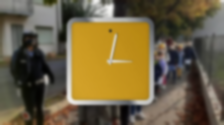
3:02
